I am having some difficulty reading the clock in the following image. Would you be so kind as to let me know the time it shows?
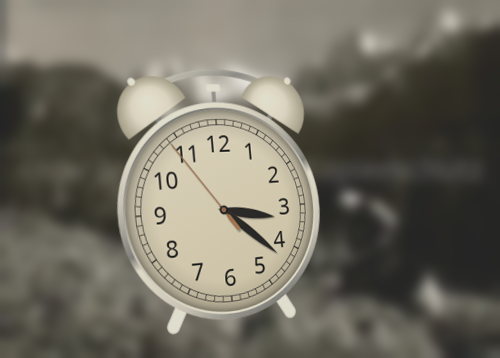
3:21:54
